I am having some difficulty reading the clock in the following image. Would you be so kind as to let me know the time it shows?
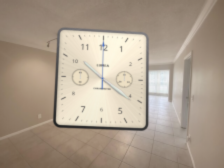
10:21
